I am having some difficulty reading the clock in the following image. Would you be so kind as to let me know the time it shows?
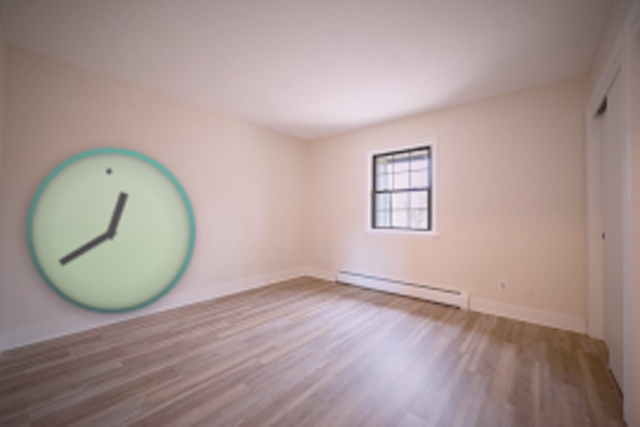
12:40
